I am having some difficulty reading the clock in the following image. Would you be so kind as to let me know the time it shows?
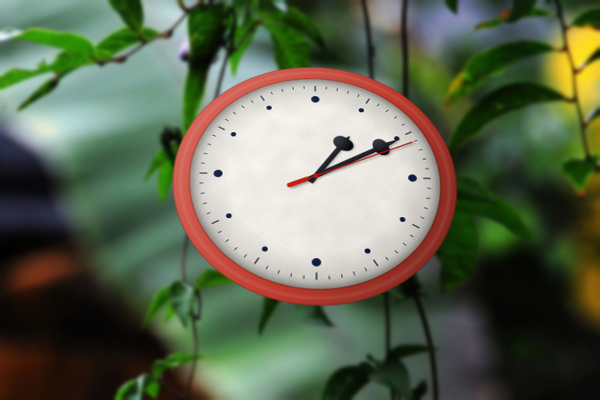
1:10:11
